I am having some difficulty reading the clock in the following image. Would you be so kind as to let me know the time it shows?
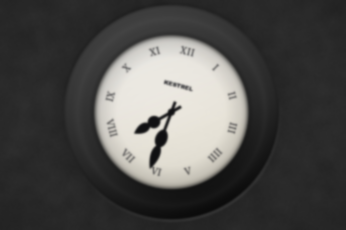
7:31
